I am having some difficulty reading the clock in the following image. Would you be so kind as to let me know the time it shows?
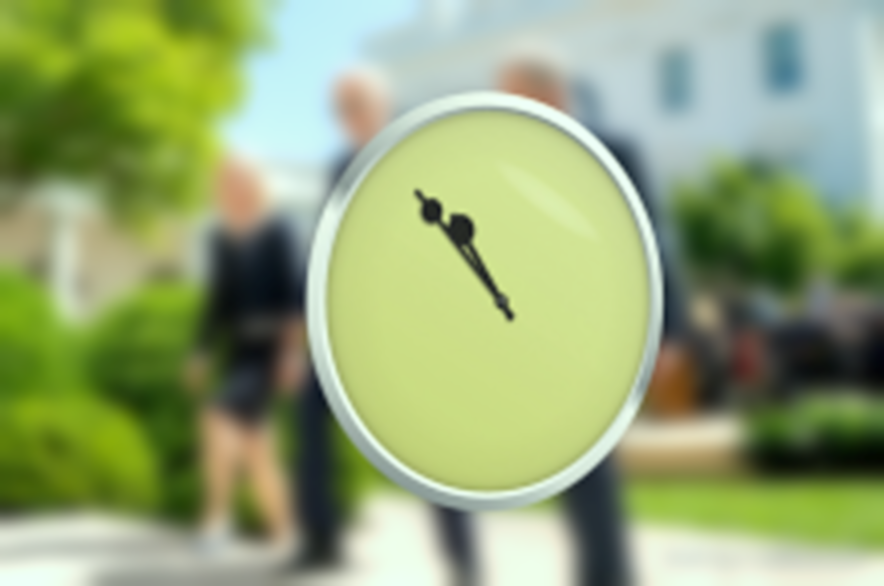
10:53
